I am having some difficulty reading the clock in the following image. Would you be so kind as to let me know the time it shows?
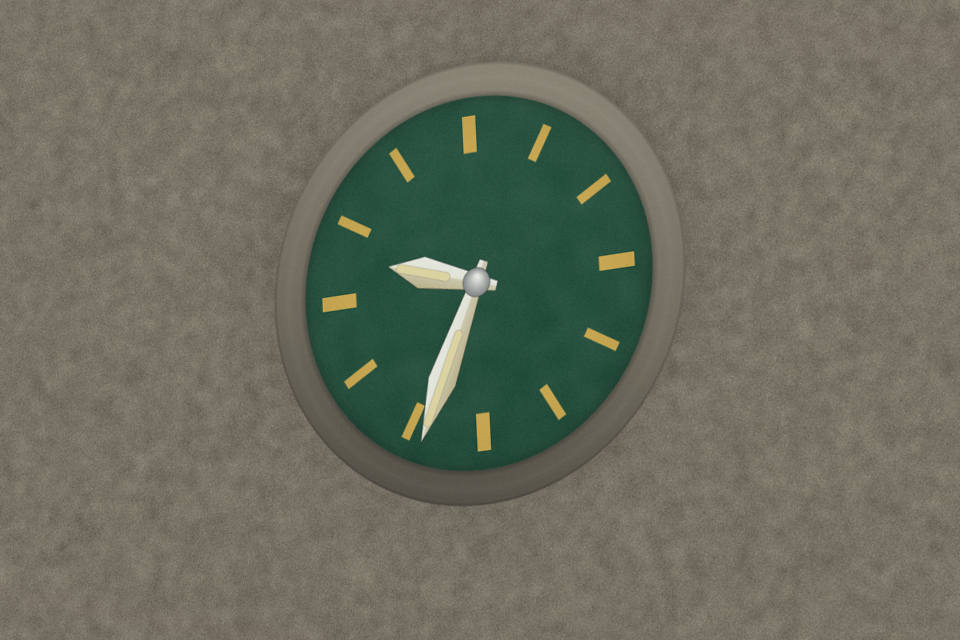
9:34
